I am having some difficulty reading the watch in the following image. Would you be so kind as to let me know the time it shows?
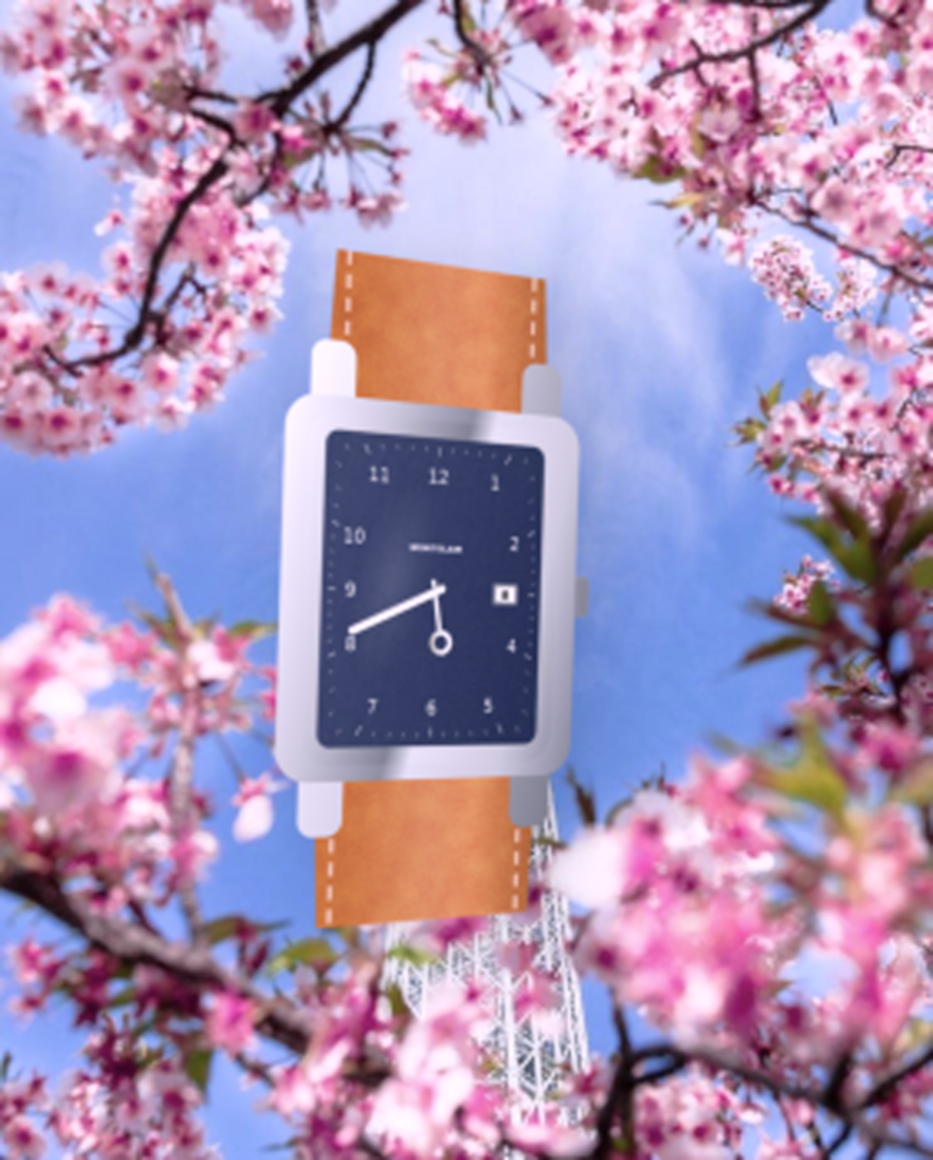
5:41
